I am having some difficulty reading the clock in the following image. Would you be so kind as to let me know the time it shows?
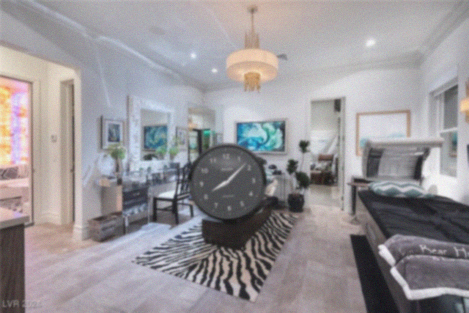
8:08
